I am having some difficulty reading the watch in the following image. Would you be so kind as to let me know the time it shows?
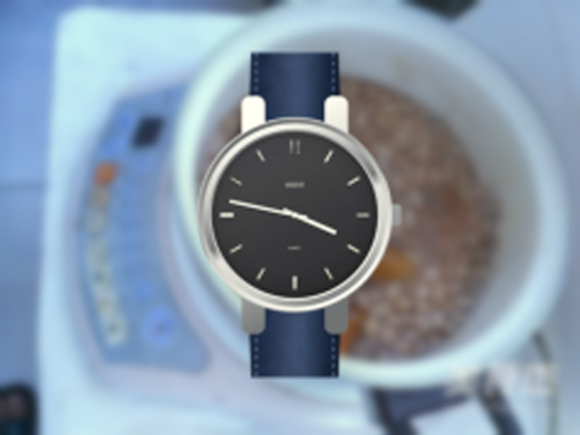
3:47
